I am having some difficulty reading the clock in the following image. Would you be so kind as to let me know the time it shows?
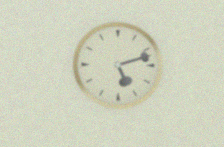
5:12
